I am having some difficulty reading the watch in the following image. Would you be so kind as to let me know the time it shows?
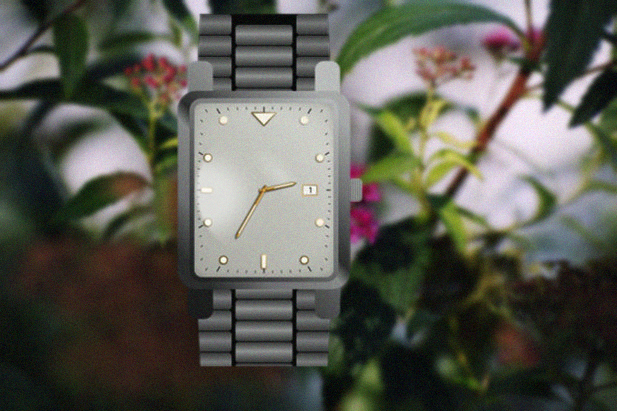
2:35
